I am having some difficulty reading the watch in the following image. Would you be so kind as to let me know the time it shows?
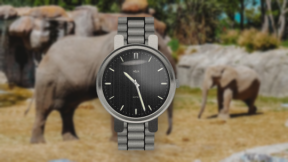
10:27
